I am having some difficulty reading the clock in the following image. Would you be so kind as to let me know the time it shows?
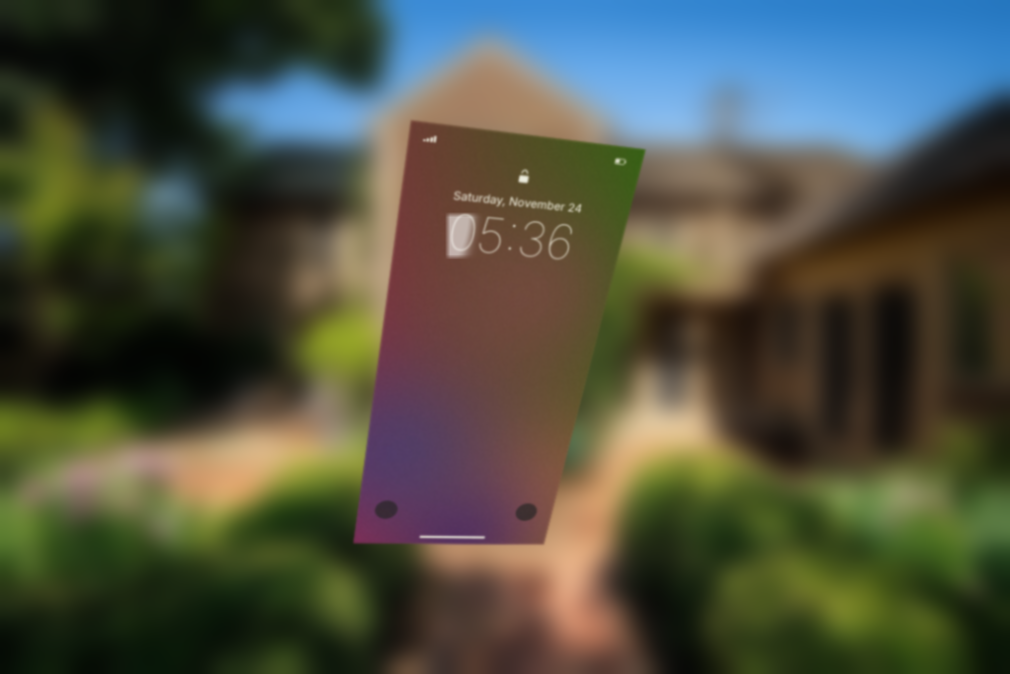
5:36
